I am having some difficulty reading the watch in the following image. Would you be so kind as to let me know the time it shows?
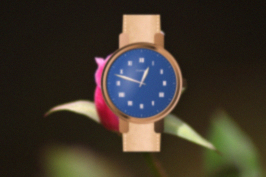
12:48
